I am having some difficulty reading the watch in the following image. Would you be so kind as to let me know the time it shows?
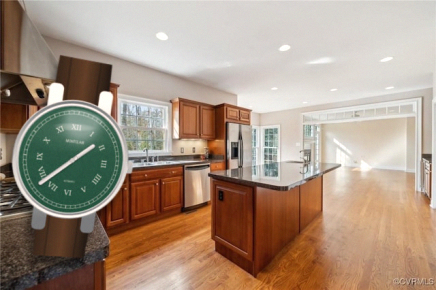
1:38
